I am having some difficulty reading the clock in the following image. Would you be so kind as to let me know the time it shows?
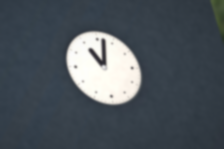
11:02
